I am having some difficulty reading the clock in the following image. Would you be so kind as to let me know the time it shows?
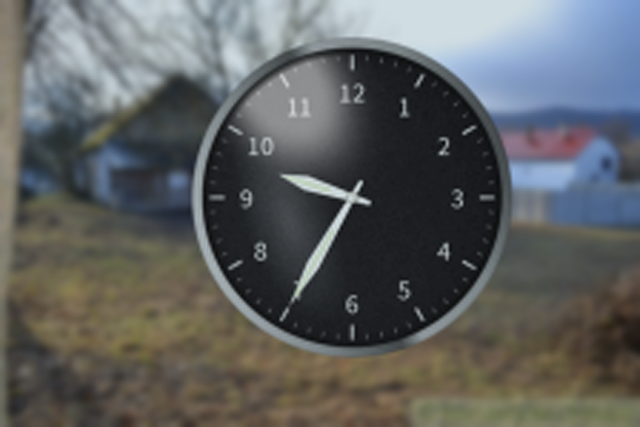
9:35
